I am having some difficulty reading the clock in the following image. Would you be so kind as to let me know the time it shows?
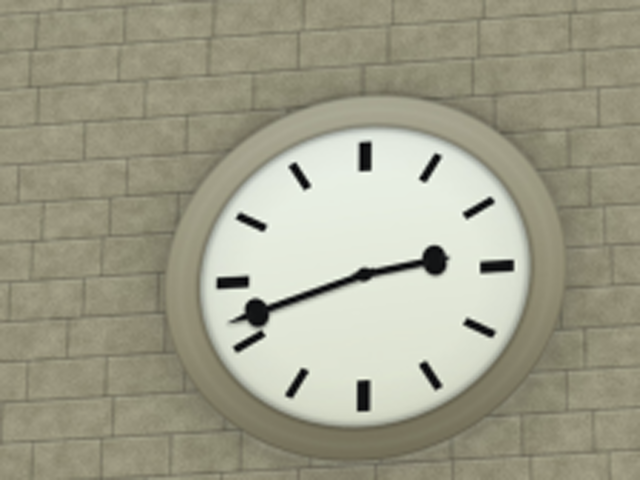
2:42
